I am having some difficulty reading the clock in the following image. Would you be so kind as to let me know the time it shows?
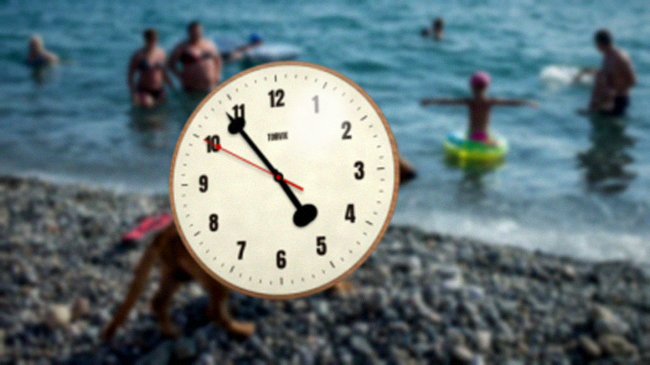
4:53:50
